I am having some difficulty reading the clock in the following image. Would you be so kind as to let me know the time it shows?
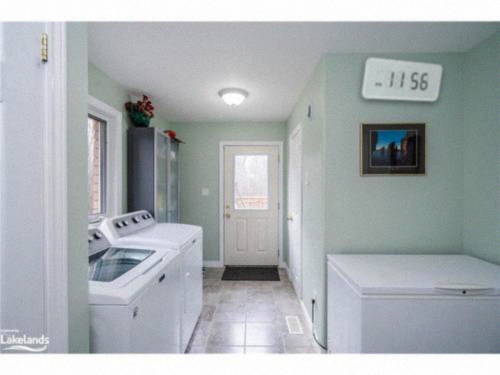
11:56
